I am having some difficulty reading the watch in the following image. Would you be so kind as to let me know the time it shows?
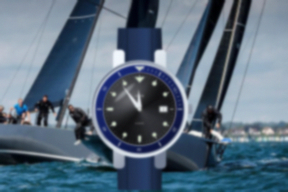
11:54
